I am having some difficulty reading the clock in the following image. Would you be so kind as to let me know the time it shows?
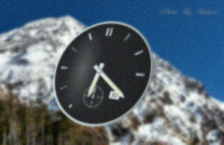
6:21
